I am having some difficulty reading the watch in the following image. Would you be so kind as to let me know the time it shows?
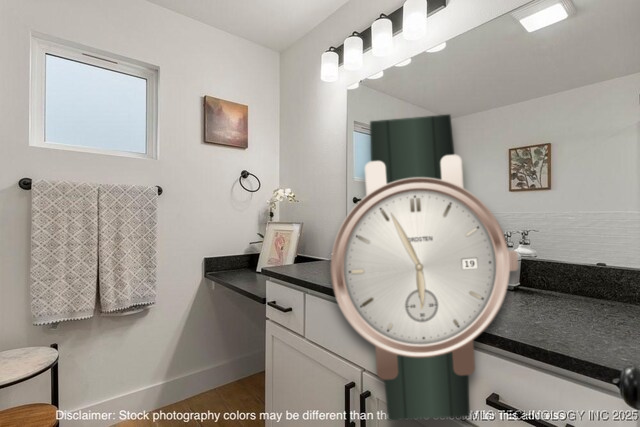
5:56
